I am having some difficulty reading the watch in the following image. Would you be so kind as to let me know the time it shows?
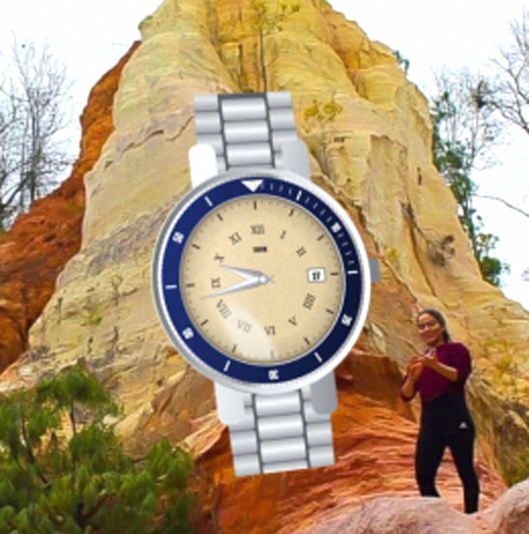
9:43
